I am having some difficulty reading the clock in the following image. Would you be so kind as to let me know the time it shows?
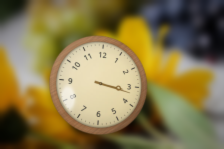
3:17
